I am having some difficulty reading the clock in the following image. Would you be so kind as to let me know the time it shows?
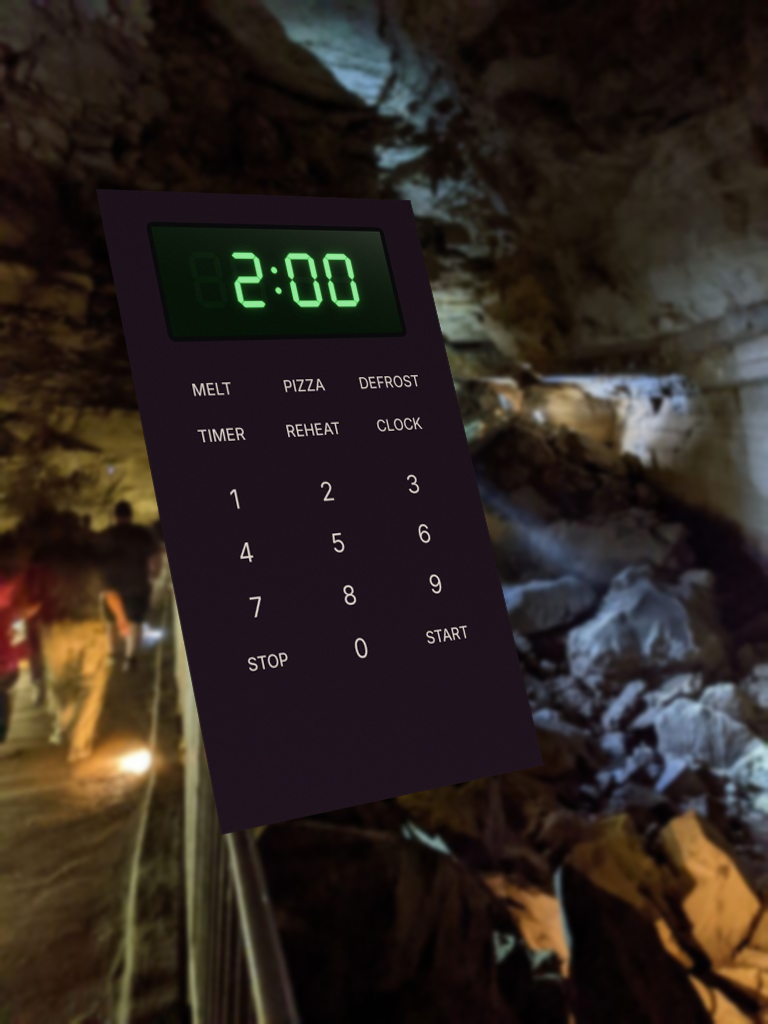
2:00
